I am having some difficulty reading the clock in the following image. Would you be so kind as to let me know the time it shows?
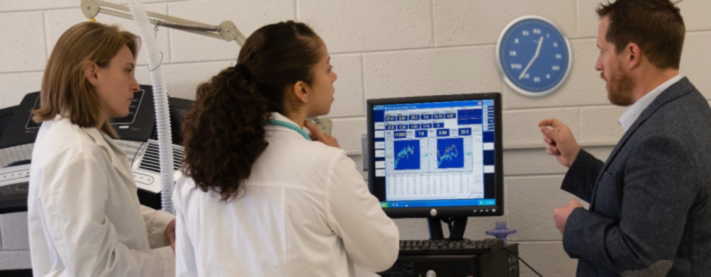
12:36
